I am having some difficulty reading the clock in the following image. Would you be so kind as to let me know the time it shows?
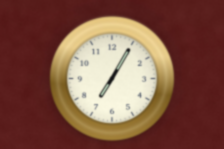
7:05
